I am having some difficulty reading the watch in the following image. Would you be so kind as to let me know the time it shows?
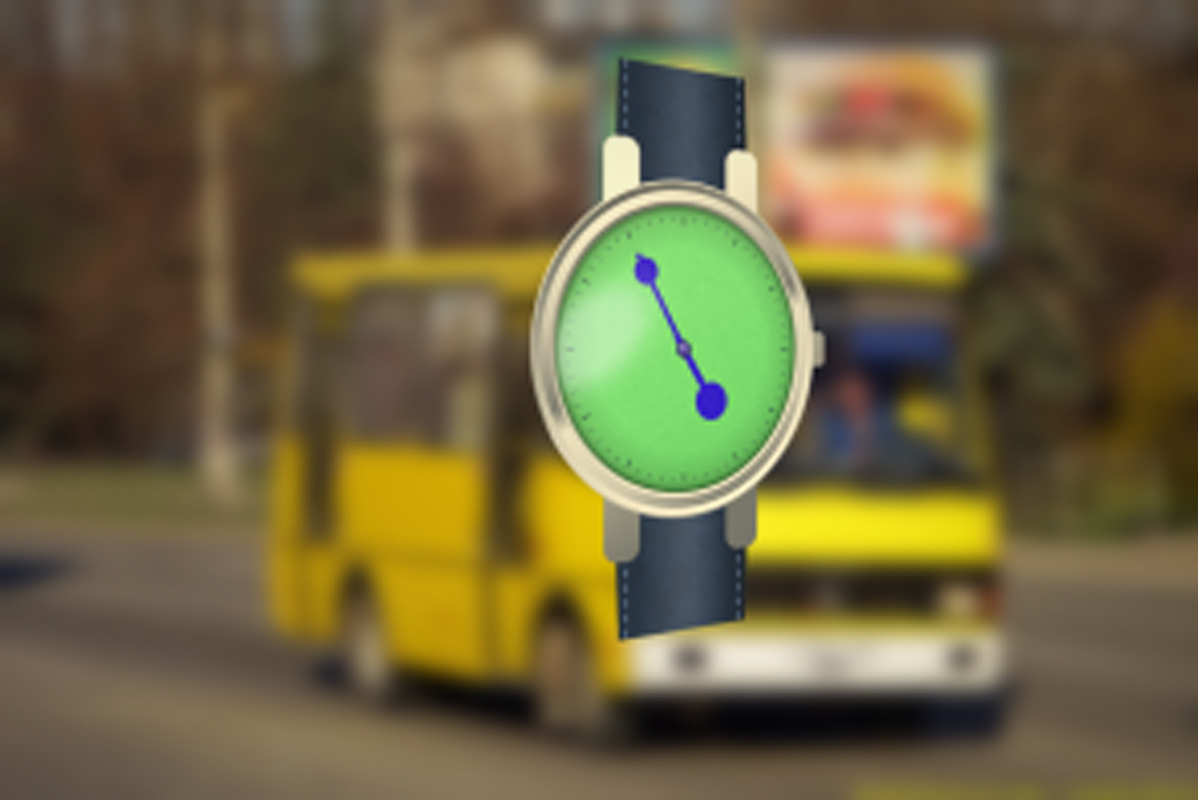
4:55
